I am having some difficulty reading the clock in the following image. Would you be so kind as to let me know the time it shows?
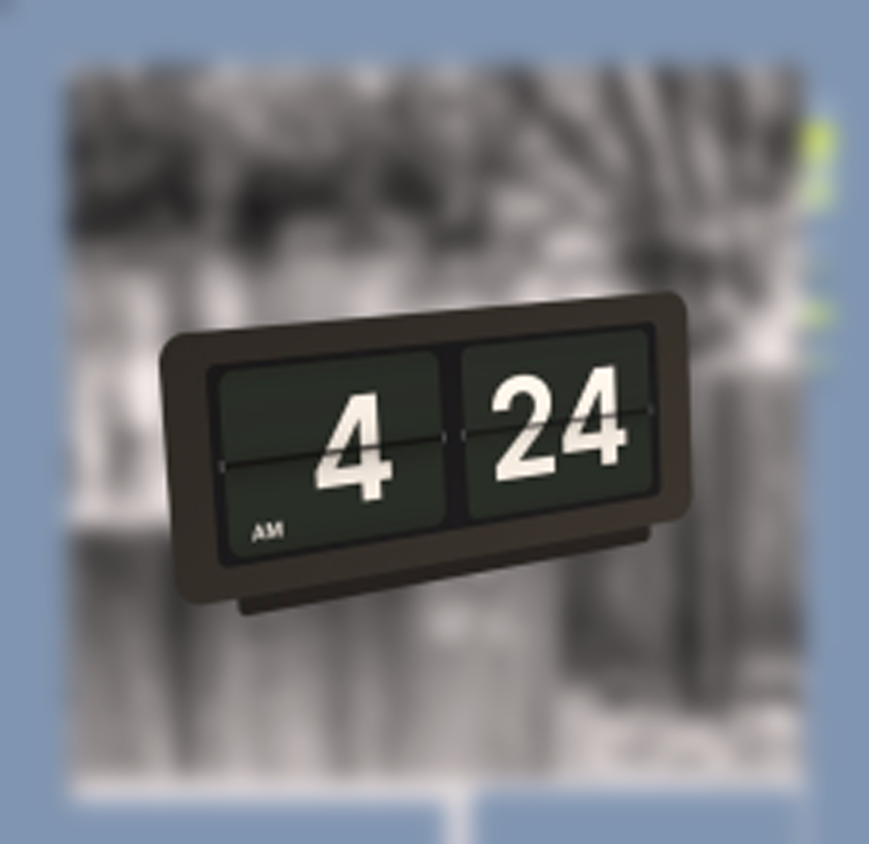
4:24
